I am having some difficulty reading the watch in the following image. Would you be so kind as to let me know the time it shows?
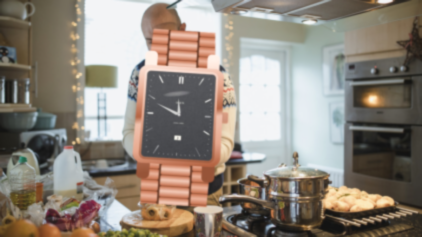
11:49
